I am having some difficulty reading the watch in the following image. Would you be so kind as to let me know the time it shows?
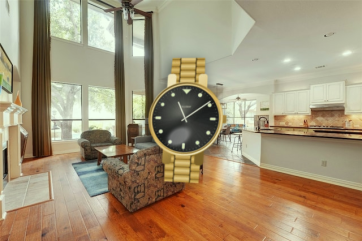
11:09
